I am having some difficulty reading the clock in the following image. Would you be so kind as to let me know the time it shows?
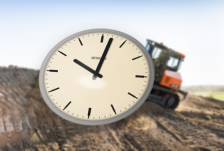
10:02
